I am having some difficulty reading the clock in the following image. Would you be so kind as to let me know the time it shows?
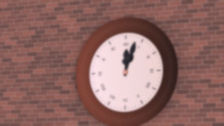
12:03
